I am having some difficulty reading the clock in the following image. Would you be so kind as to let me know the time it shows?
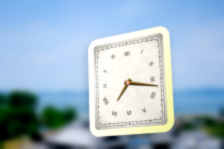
7:17
